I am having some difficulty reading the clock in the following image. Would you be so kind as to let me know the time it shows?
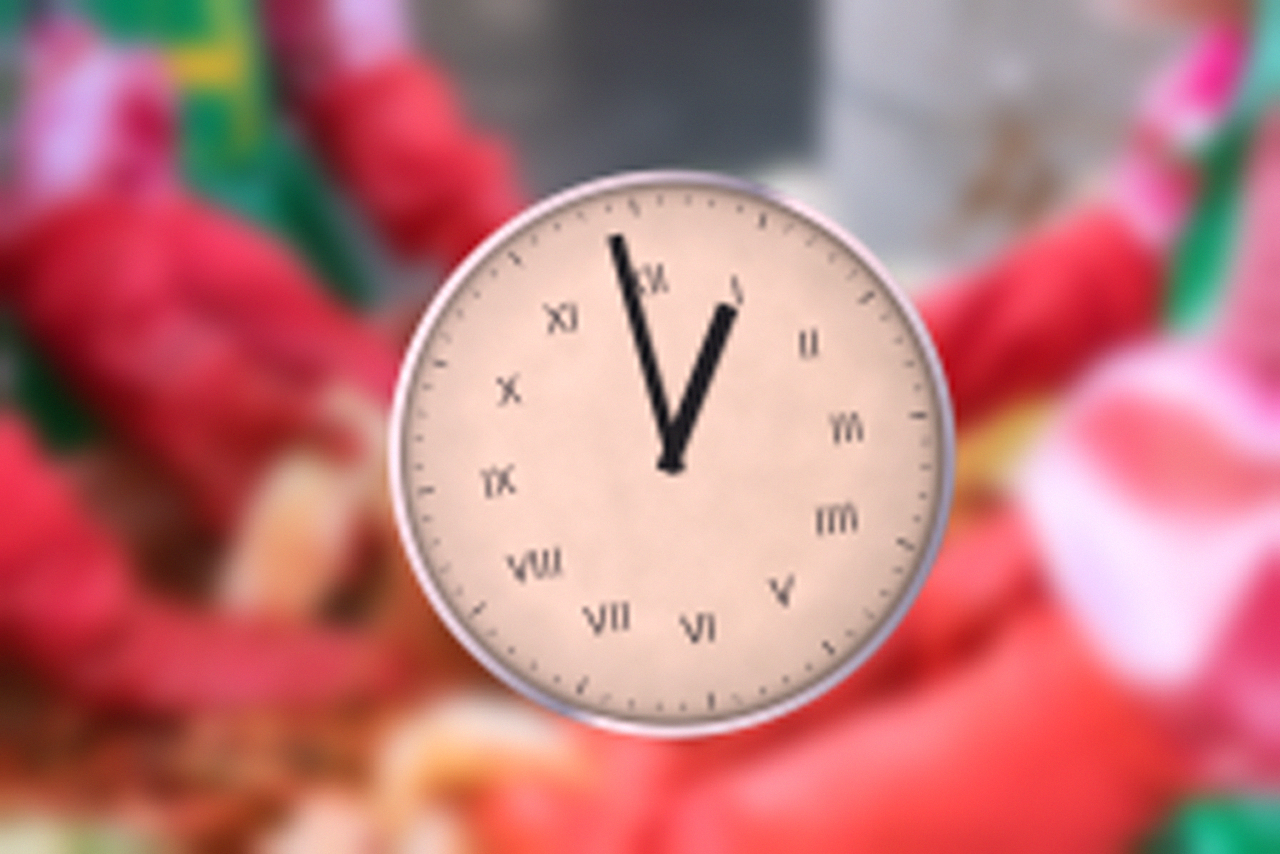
12:59
